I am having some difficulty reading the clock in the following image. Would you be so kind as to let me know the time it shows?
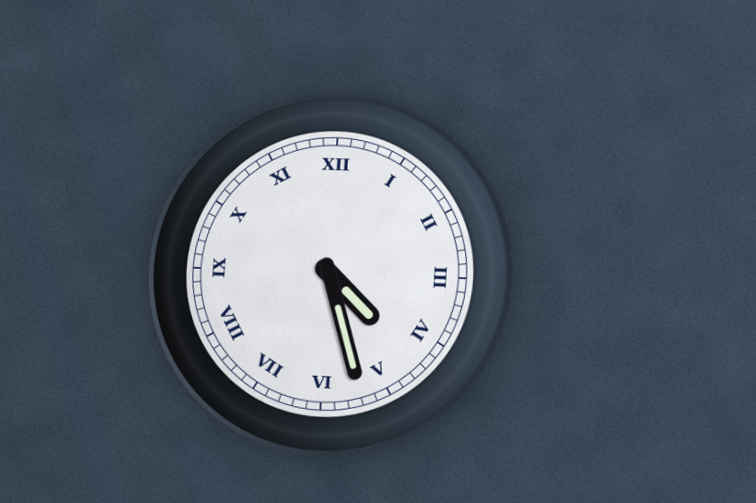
4:27
